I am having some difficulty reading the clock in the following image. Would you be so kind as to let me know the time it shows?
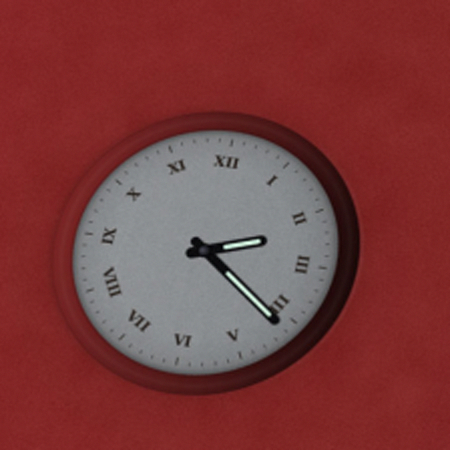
2:21
